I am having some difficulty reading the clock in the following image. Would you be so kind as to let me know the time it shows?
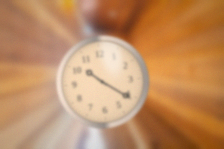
10:21
